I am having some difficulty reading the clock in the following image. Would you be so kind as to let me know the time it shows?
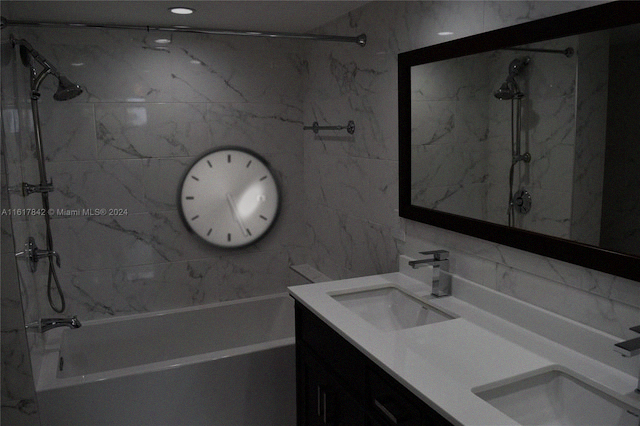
5:26
